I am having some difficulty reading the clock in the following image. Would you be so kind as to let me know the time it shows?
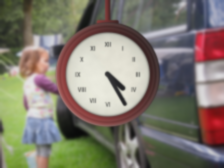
4:25
